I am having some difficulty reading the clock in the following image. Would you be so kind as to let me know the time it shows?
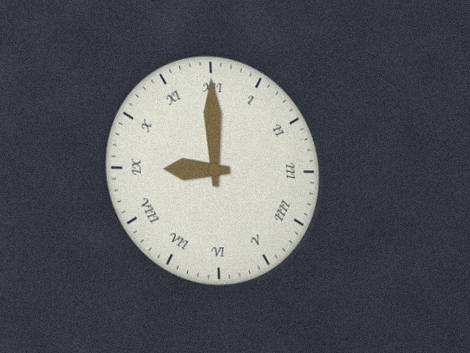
9:00
